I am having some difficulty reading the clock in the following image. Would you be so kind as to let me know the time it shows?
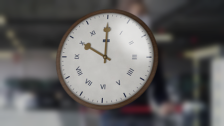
10:00
